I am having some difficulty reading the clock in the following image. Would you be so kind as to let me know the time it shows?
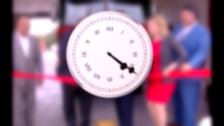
4:21
